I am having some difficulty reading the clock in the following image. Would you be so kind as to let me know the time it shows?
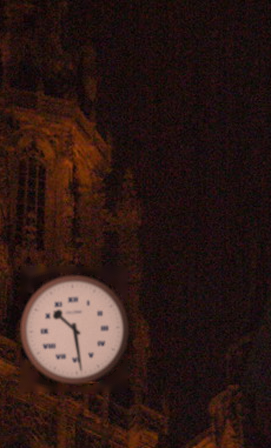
10:29
